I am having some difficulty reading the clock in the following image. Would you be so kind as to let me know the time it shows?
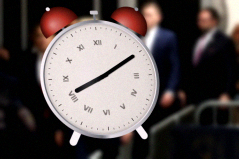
8:10
